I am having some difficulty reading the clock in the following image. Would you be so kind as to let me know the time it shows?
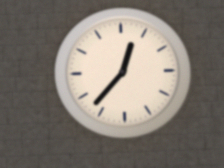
12:37
